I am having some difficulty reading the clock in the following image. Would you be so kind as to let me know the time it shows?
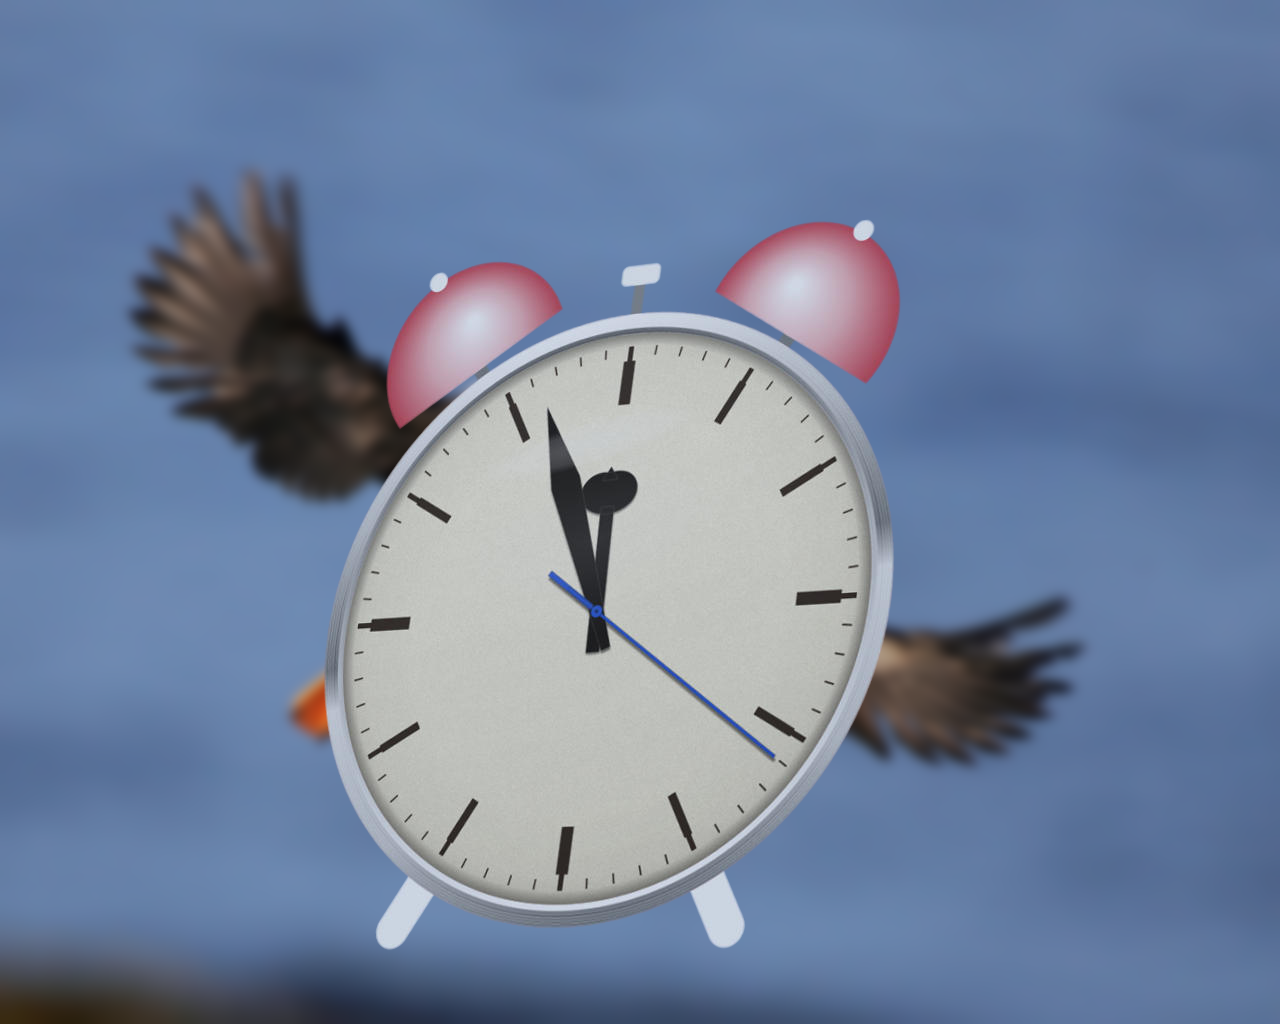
11:56:21
